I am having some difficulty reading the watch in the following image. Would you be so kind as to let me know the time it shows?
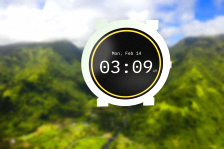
3:09
